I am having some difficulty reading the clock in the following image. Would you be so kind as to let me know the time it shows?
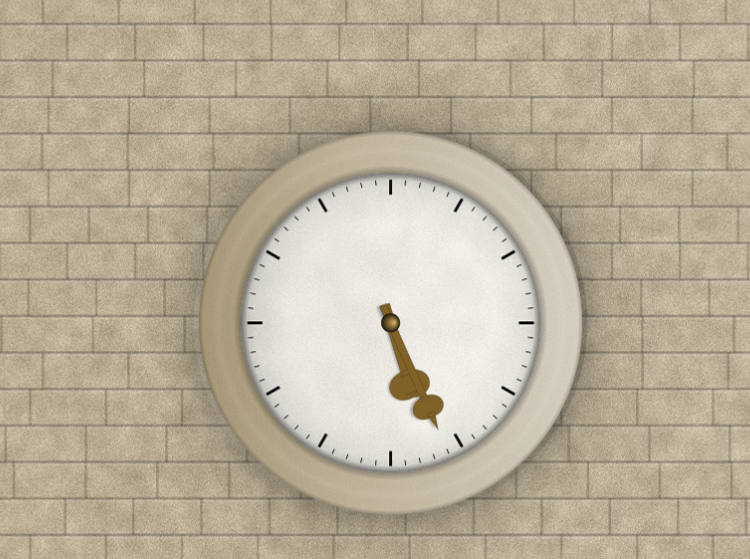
5:26
